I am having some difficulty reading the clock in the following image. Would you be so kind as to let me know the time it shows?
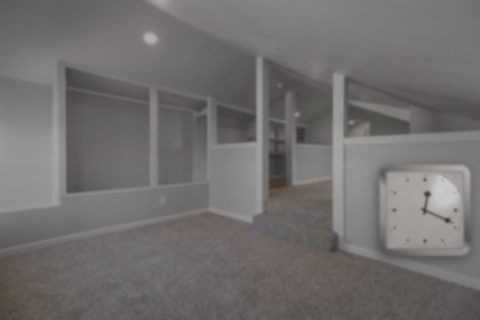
12:19
